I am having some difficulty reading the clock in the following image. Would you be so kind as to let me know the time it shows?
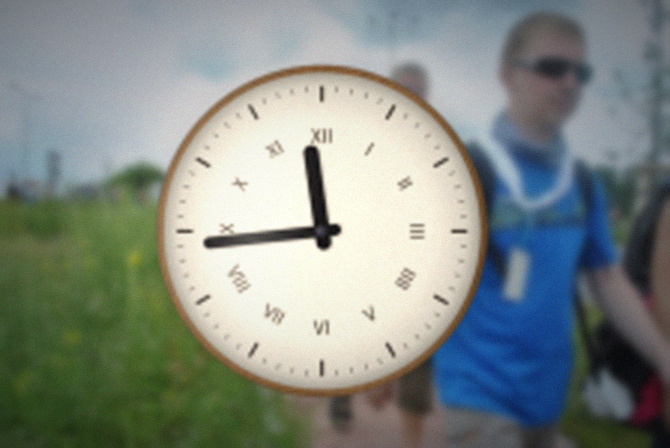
11:44
